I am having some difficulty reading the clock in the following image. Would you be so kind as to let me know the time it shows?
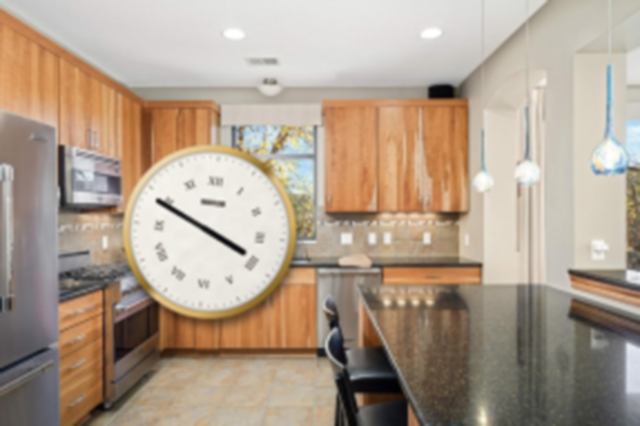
3:49
